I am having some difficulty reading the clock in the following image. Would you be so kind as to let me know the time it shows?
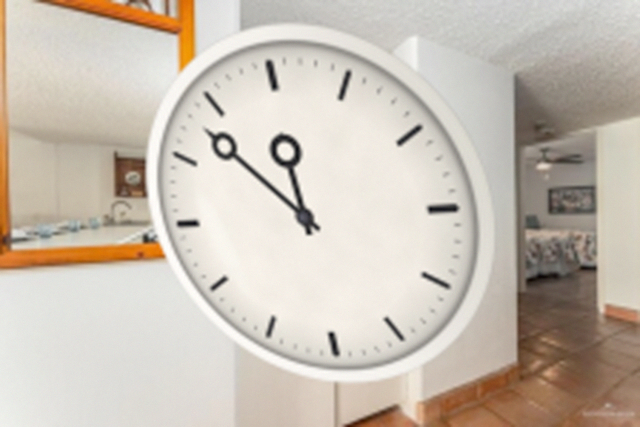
11:53
